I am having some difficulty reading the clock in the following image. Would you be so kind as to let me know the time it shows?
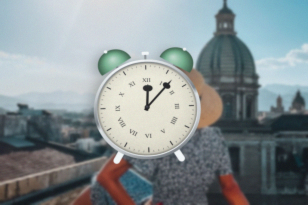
12:07
